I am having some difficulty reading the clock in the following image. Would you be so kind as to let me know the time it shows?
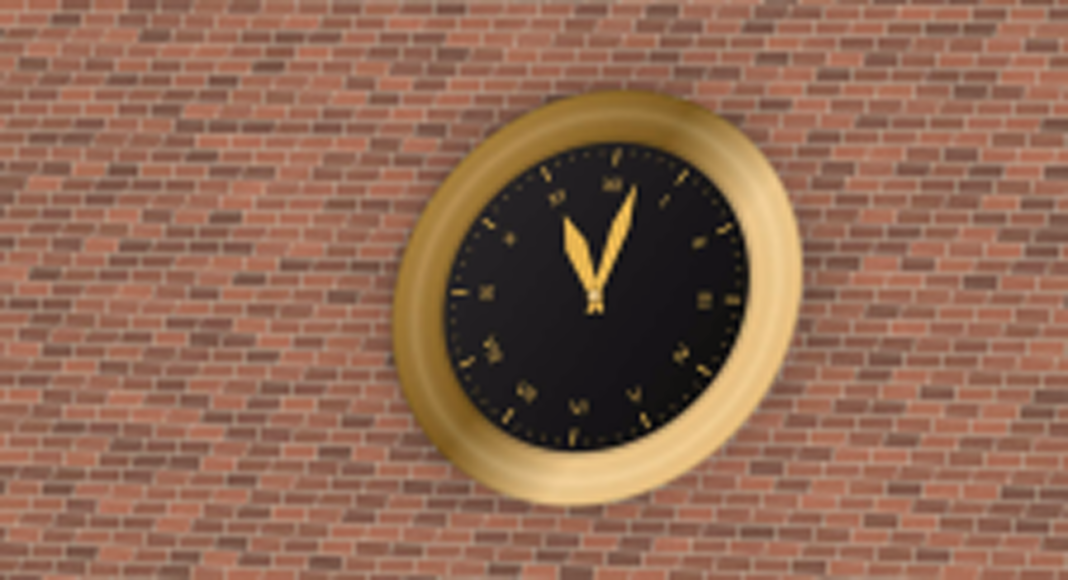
11:02
